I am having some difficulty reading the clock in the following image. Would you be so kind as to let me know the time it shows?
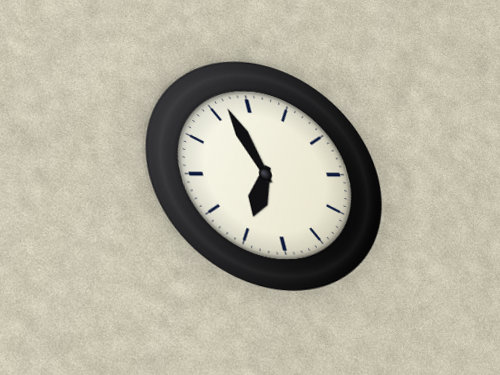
6:57
